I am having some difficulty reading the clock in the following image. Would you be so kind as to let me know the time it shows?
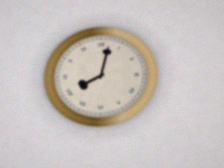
8:02
